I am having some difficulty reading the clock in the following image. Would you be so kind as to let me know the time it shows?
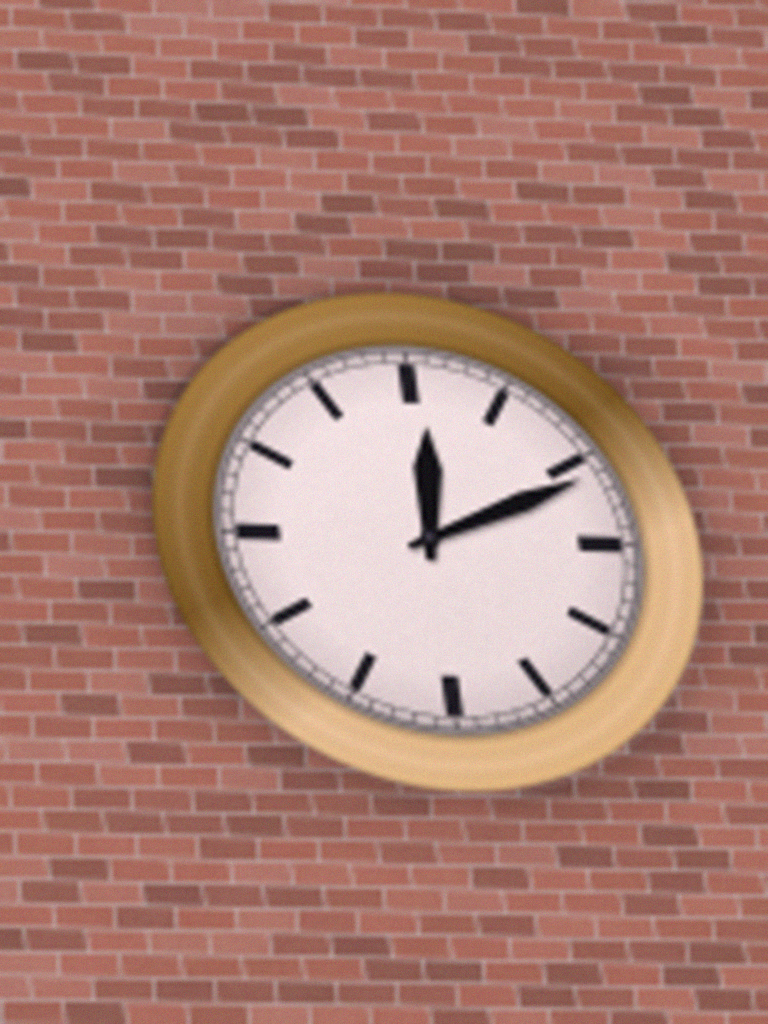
12:11
